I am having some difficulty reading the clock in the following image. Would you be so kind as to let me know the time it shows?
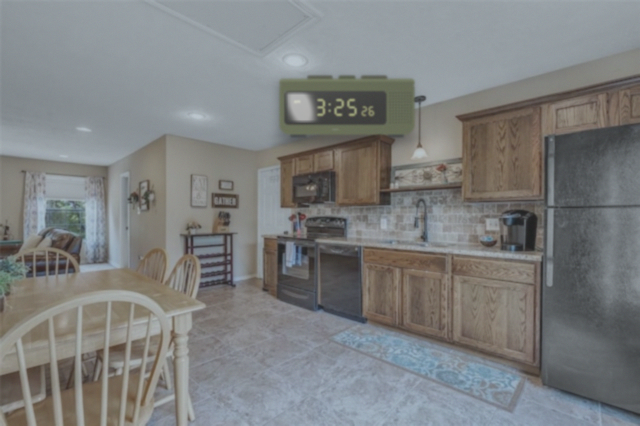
3:25
